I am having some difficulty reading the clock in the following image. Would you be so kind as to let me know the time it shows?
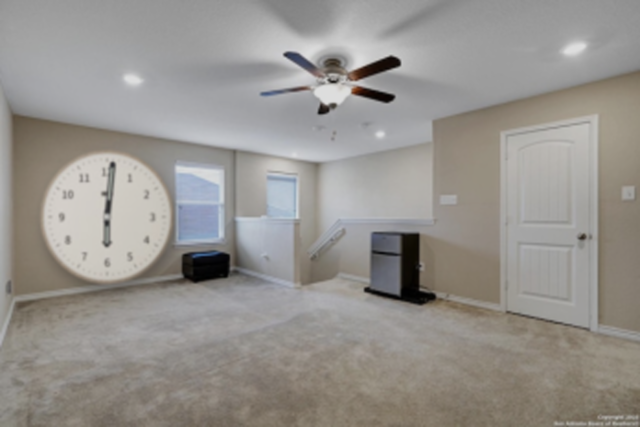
6:01
